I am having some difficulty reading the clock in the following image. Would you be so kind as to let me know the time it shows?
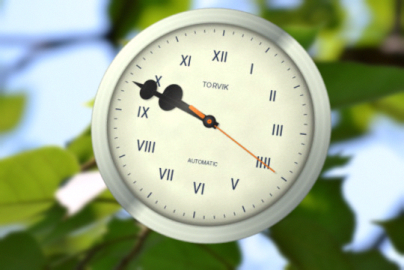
9:48:20
